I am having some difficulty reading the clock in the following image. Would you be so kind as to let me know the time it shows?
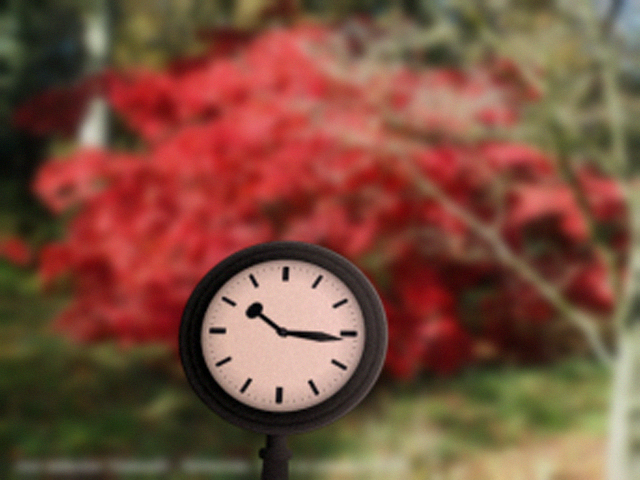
10:16
